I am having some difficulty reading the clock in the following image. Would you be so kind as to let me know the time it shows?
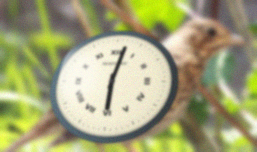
6:02
